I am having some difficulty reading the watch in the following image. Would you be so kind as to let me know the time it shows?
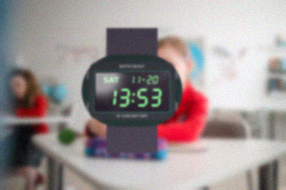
13:53
